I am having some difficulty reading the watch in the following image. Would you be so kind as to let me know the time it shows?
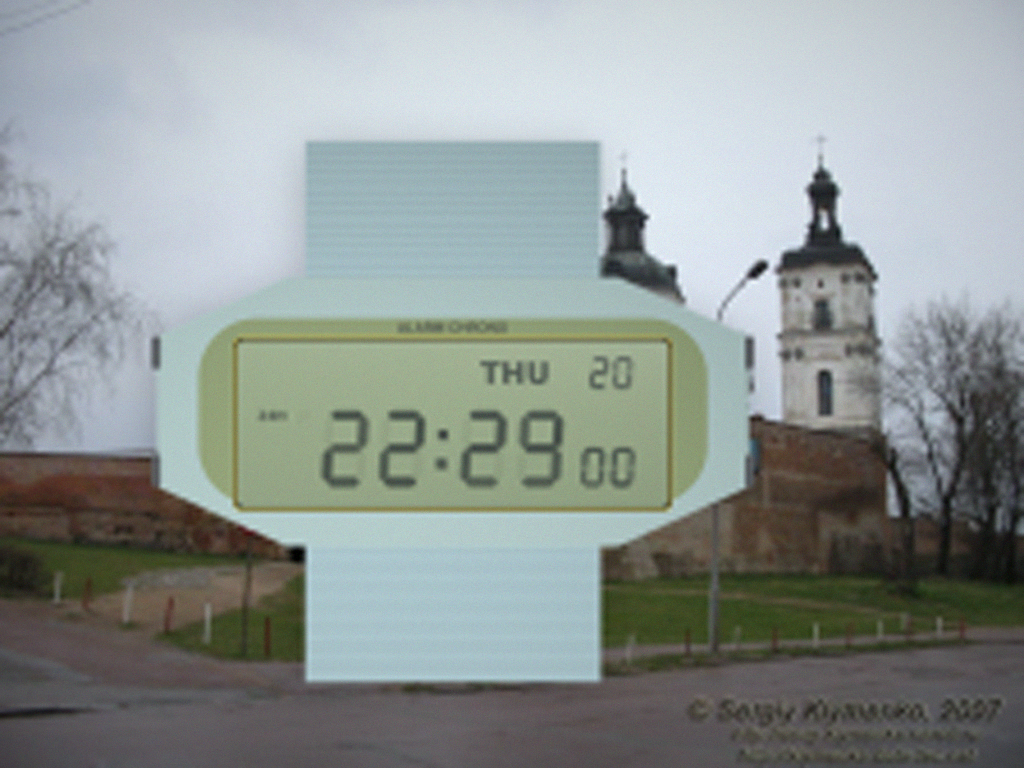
22:29:00
